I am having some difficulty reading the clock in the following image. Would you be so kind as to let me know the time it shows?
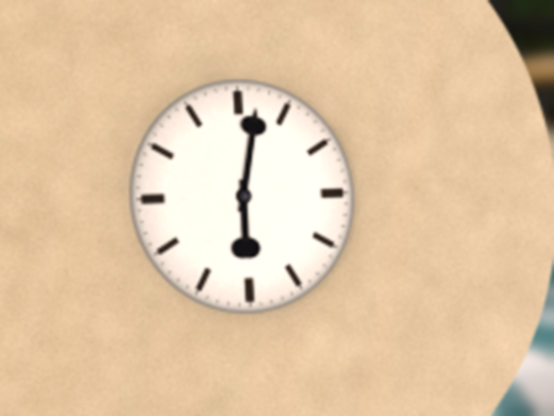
6:02
